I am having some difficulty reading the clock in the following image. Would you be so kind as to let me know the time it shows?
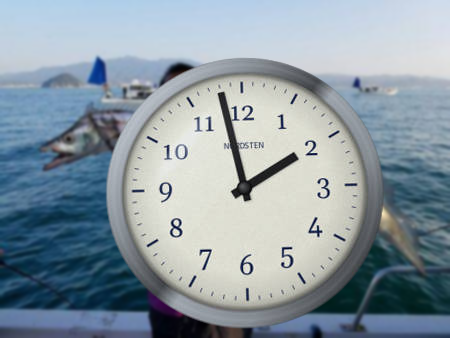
1:58
